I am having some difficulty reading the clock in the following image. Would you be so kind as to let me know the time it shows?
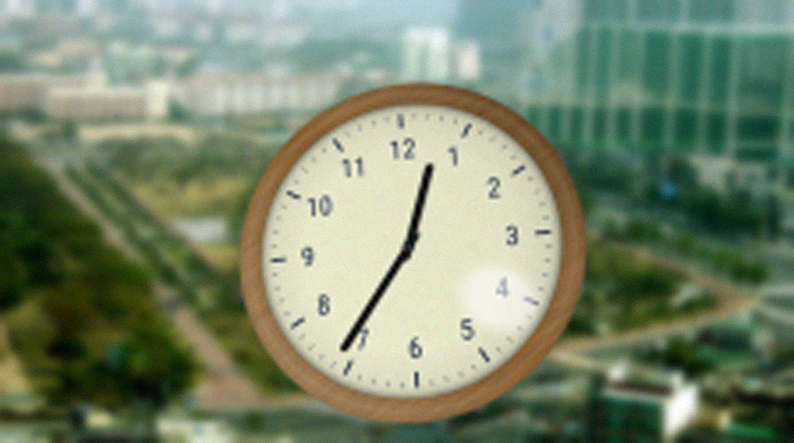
12:36
